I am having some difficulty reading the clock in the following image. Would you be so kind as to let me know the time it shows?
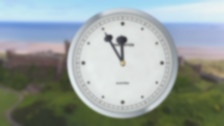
11:55
